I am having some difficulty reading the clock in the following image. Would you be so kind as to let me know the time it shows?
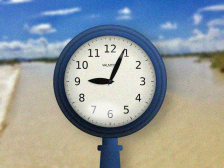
9:04
